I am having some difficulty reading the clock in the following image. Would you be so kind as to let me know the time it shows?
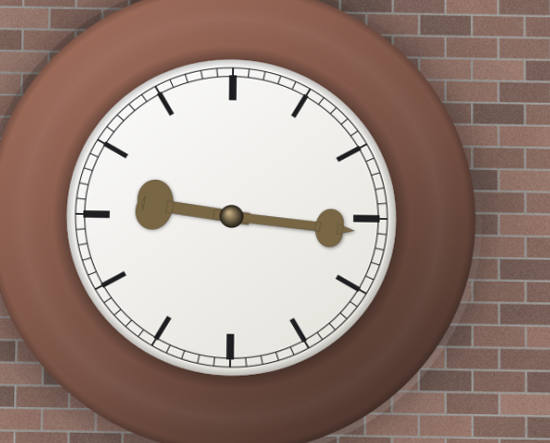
9:16
